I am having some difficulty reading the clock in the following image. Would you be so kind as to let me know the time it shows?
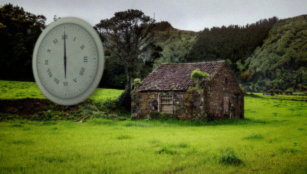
6:00
